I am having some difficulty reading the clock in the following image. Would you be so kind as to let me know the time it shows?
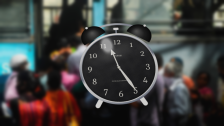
11:25
